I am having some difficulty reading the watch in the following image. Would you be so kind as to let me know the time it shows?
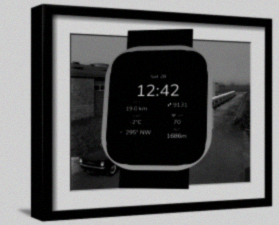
12:42
